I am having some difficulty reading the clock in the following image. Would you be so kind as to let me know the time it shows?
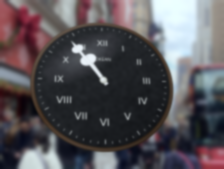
10:54
